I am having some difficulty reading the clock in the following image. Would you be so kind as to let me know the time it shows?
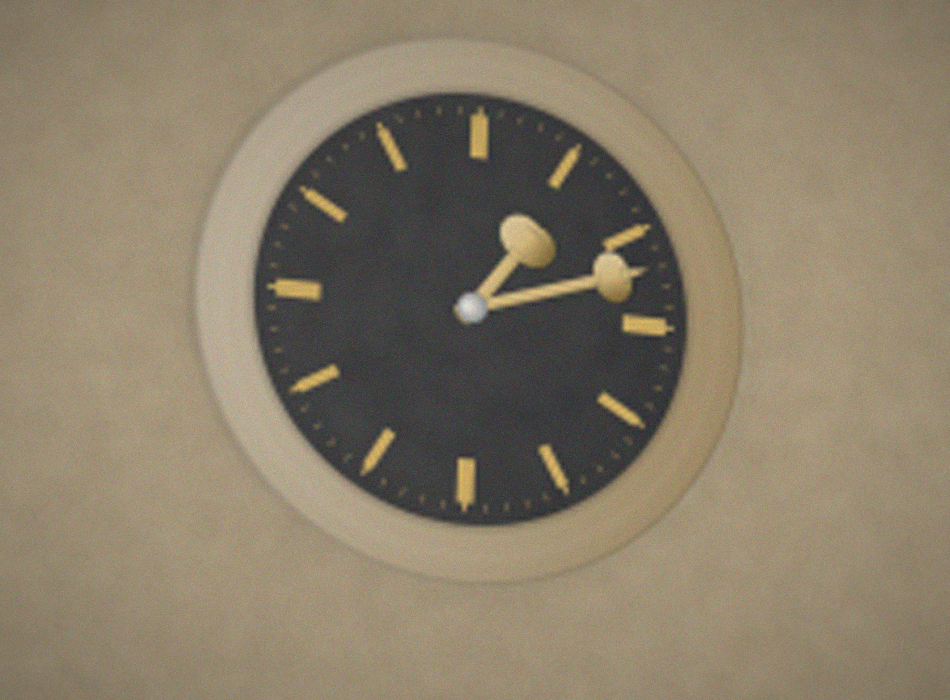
1:12
